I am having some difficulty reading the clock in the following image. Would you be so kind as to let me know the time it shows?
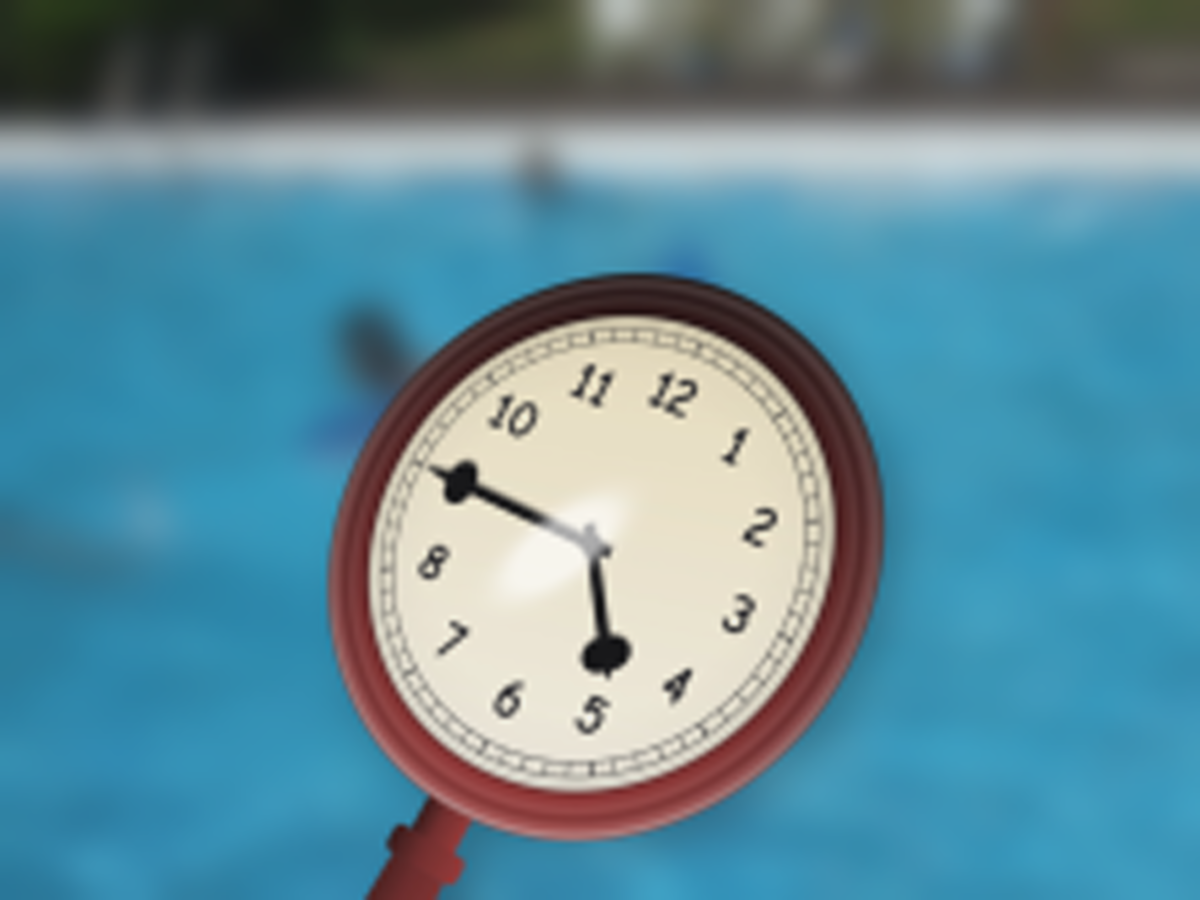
4:45
